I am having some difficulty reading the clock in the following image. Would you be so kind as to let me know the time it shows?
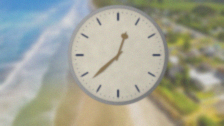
12:38
